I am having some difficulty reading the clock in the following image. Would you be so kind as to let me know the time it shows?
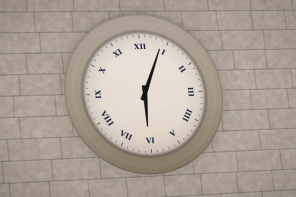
6:04
